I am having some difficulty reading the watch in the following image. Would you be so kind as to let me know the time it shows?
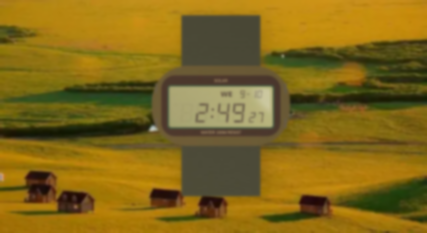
2:49
